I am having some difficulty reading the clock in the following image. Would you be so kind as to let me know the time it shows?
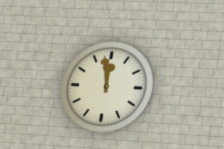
11:58
